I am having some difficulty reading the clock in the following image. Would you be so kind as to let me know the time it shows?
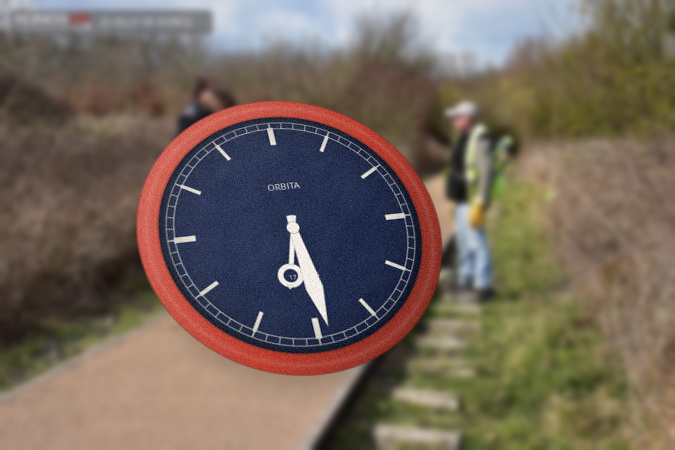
6:29
